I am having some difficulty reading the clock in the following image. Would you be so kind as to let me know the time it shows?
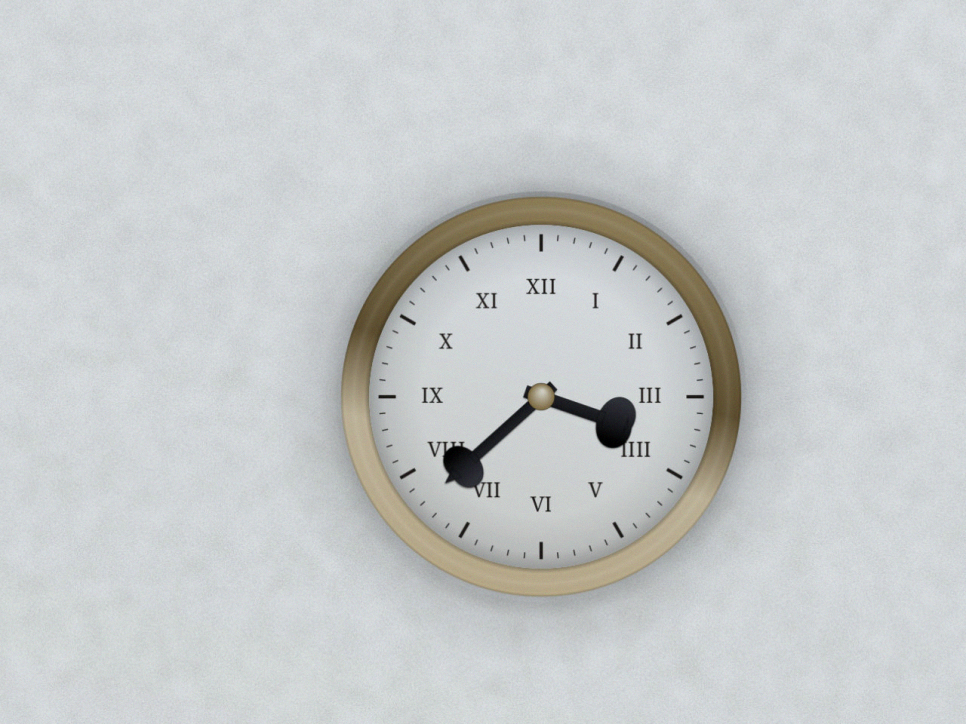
3:38
